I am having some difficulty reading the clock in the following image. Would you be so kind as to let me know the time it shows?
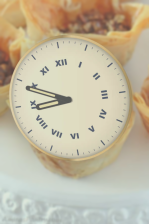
8:49
